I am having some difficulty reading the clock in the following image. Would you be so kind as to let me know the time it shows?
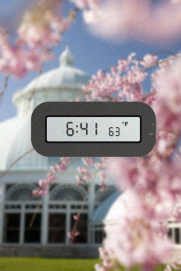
6:41
